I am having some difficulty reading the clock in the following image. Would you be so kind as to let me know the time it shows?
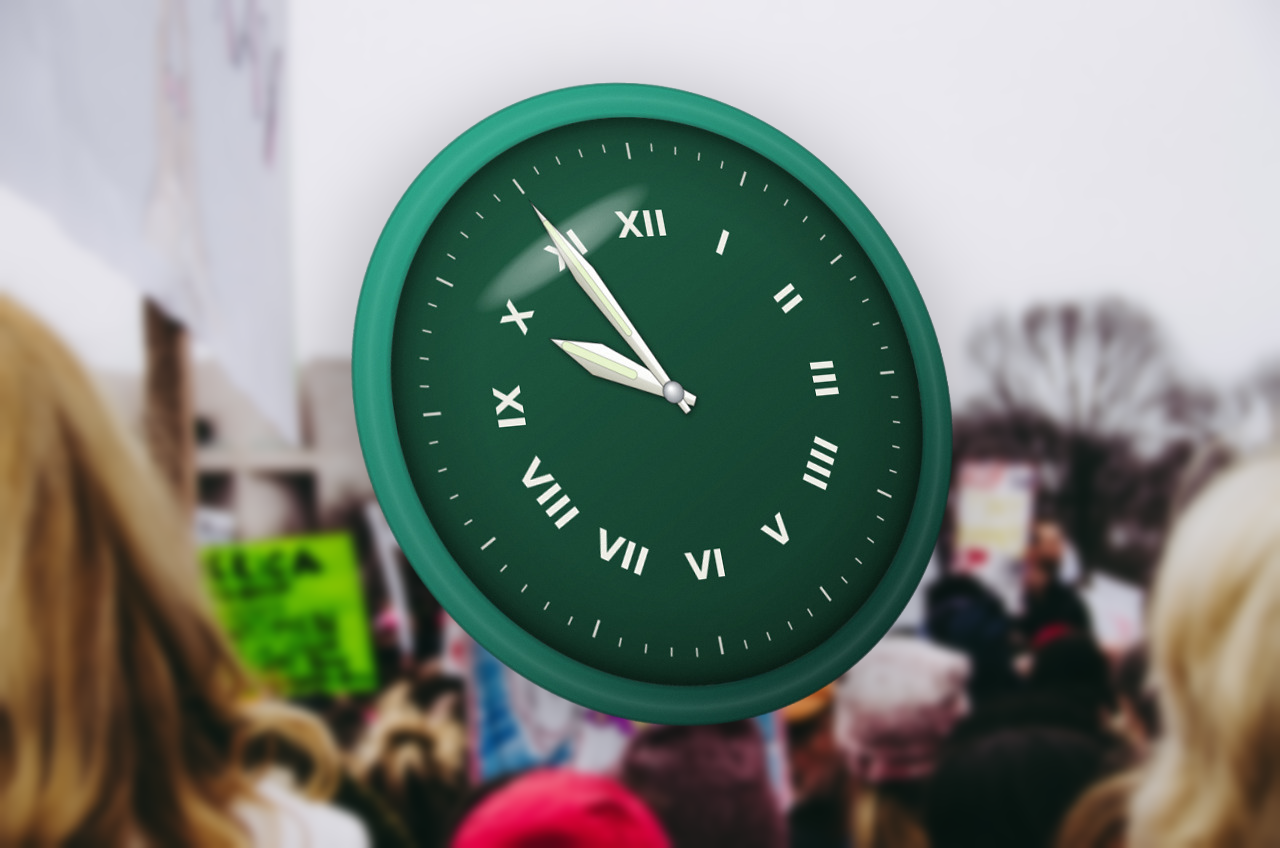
9:55
